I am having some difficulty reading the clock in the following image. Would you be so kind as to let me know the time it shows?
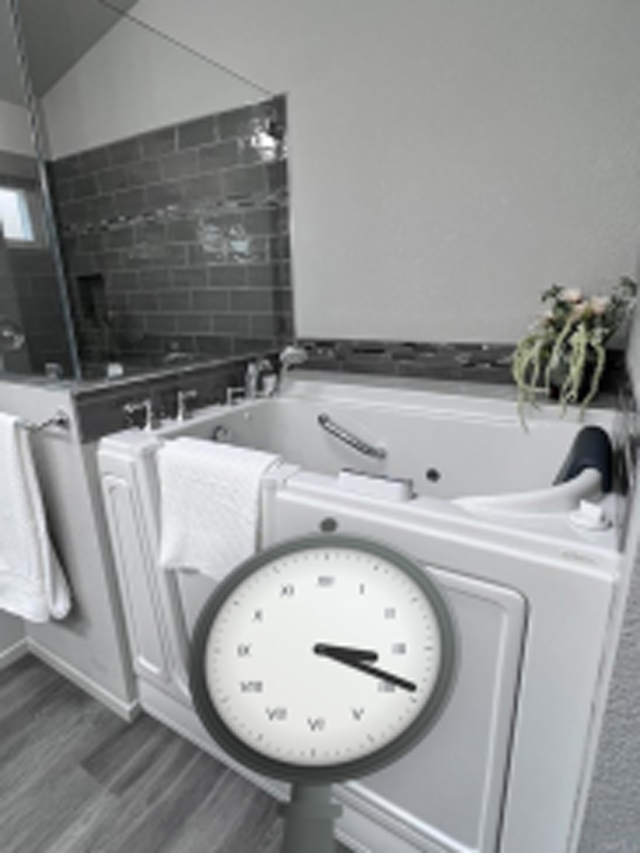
3:19
